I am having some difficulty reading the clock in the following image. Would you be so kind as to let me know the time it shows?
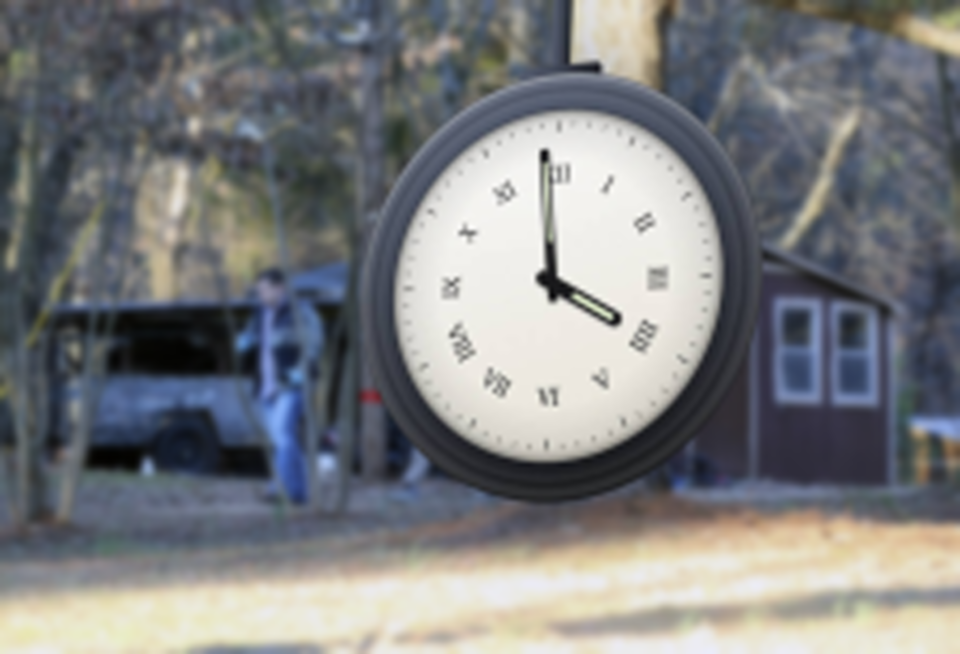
3:59
